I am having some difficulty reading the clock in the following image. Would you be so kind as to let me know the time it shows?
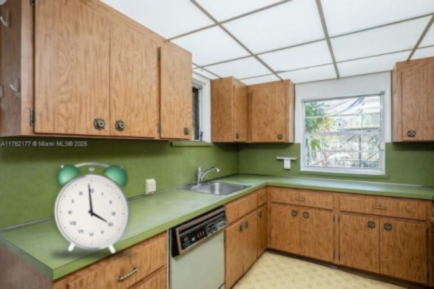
3:59
